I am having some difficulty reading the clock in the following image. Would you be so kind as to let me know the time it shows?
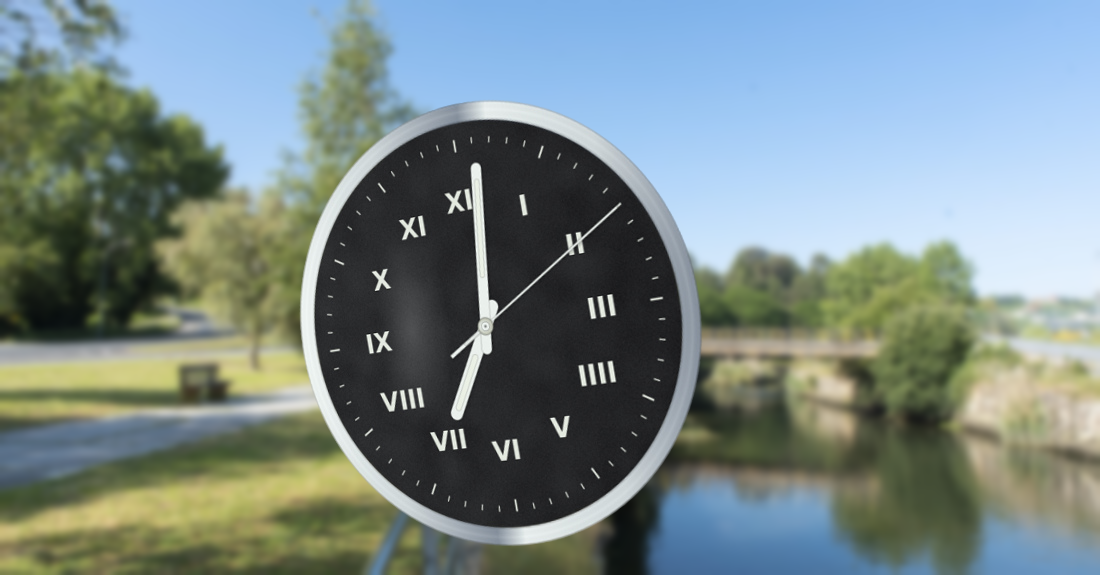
7:01:10
